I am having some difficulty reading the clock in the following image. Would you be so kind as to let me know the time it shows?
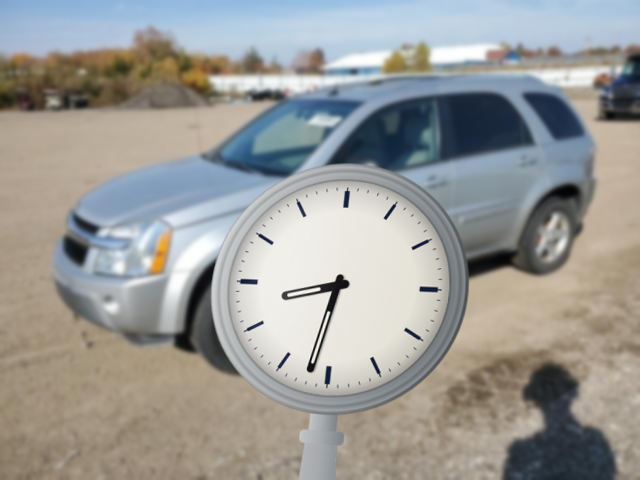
8:32
